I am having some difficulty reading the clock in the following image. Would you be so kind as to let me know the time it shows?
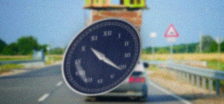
10:21
